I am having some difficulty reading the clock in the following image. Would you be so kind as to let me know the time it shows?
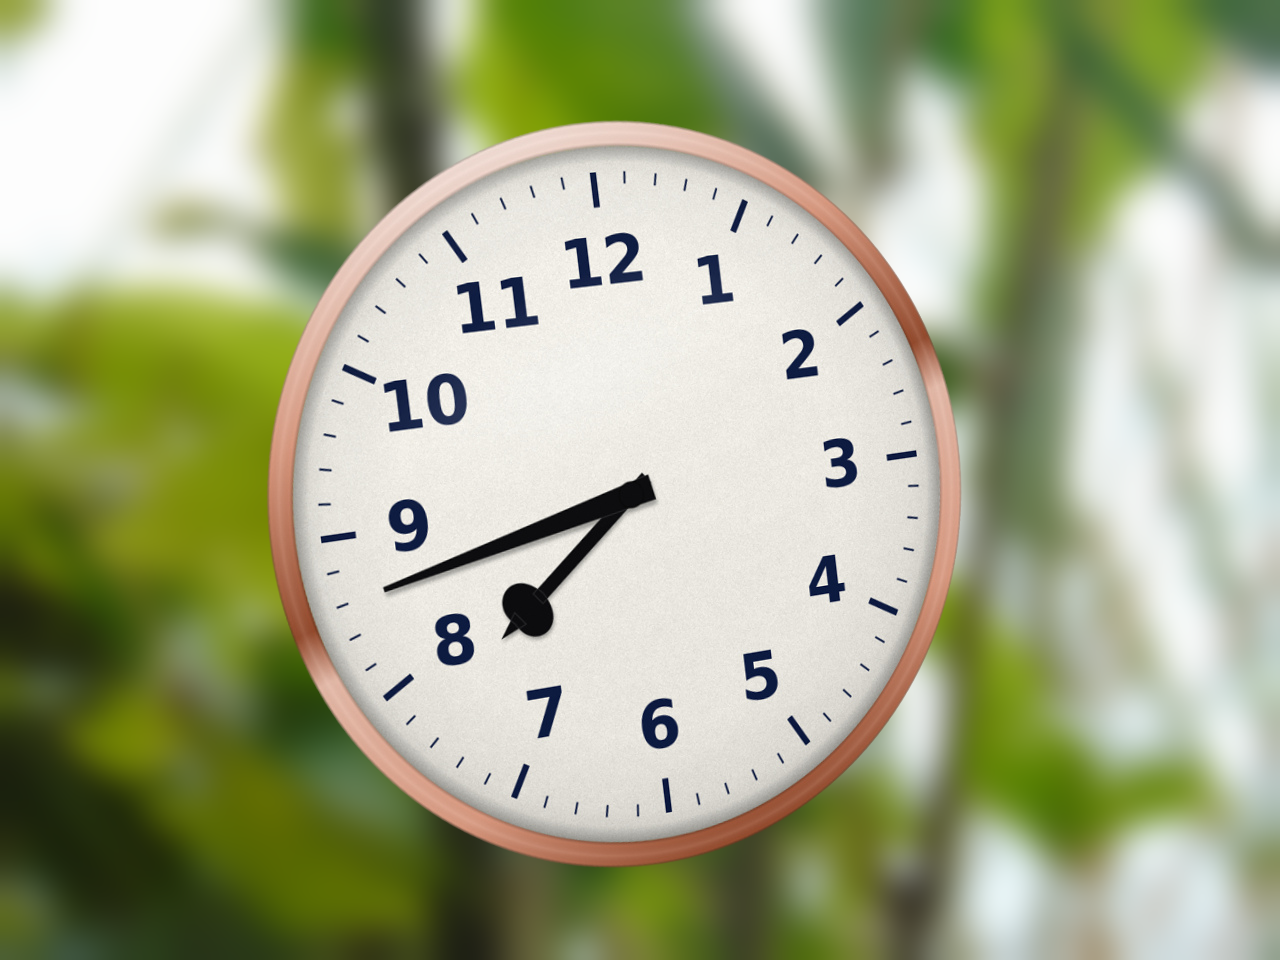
7:43
